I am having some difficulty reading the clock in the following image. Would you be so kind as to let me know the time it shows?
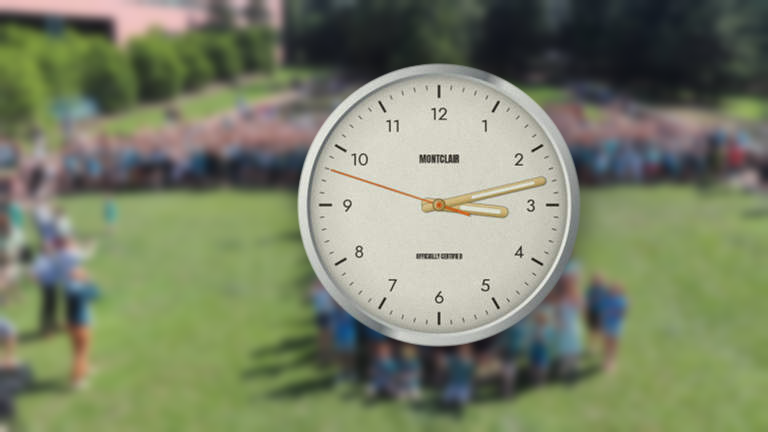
3:12:48
